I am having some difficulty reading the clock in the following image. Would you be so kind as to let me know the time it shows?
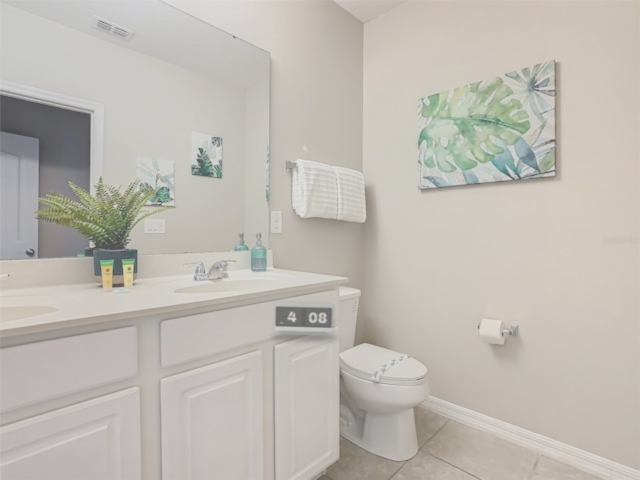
4:08
